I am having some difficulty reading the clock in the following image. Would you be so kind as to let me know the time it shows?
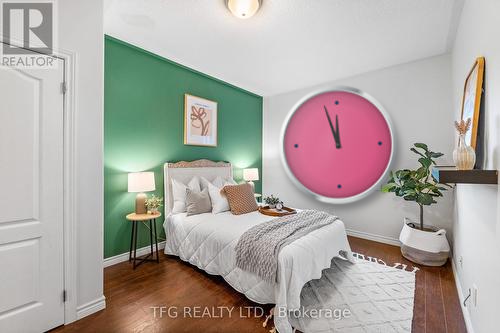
11:57
